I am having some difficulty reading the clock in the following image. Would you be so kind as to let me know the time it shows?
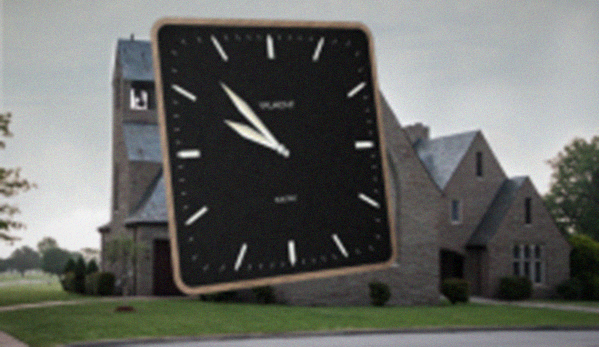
9:53
